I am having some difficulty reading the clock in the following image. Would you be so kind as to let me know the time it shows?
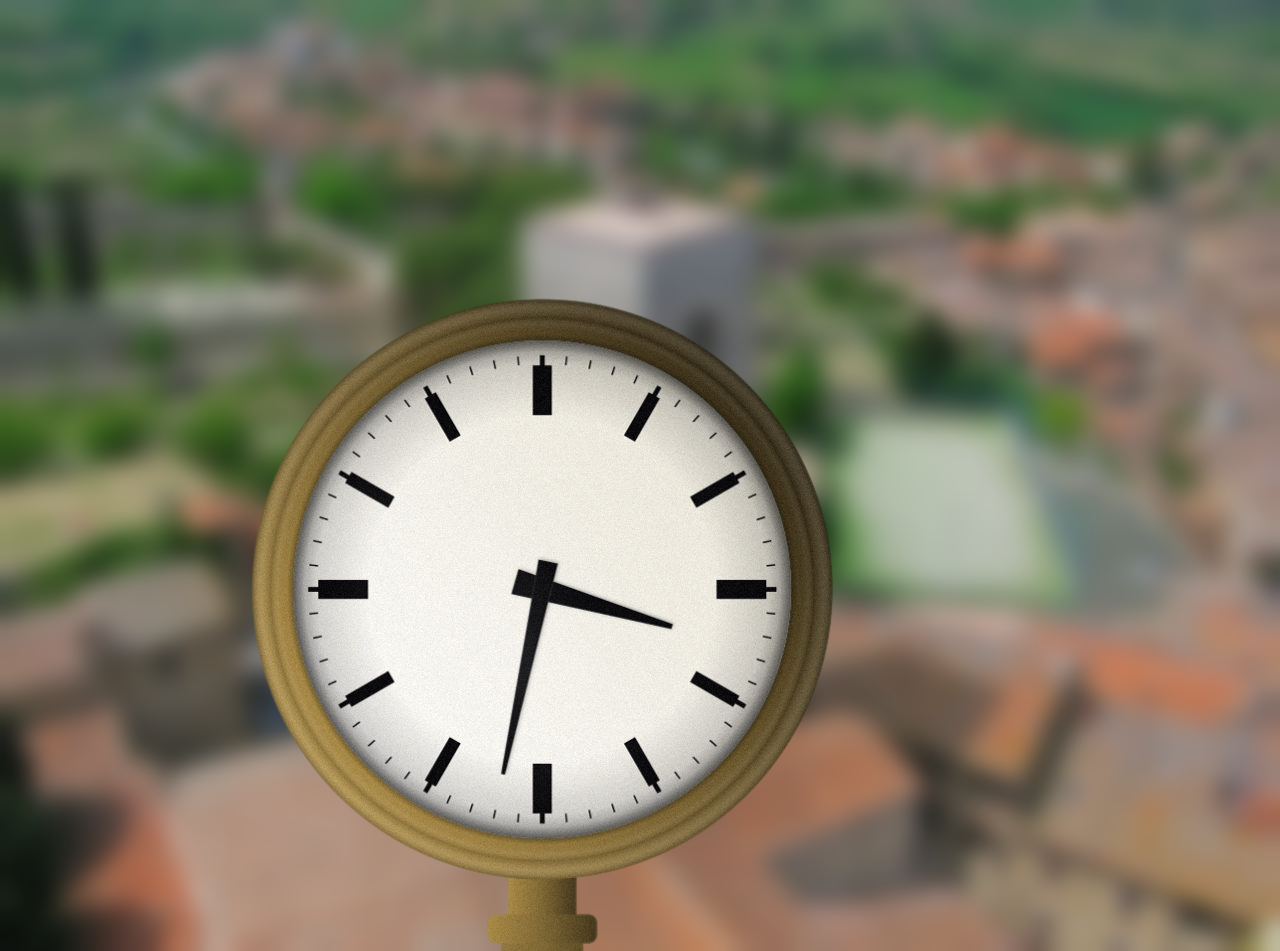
3:32
